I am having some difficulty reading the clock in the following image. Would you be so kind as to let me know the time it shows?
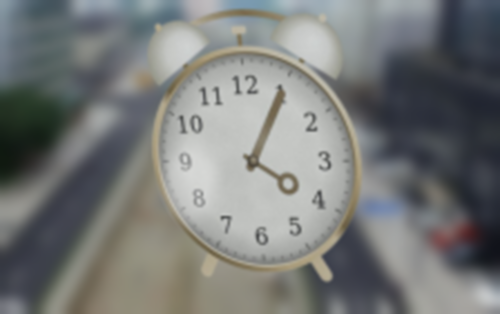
4:05
